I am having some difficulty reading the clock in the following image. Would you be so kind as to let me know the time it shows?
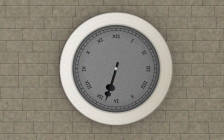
6:33
